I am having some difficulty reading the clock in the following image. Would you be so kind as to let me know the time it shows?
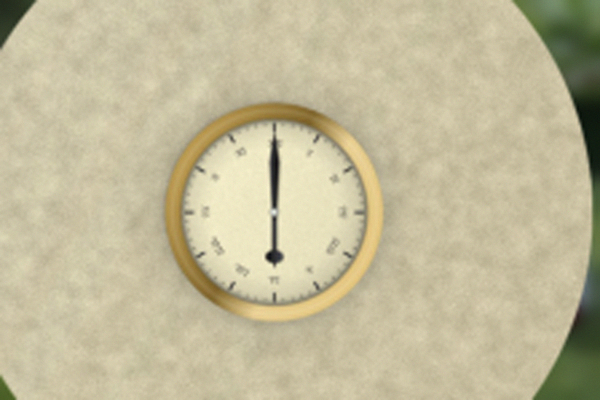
6:00
